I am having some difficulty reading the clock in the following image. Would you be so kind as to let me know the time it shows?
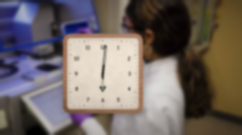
6:01
